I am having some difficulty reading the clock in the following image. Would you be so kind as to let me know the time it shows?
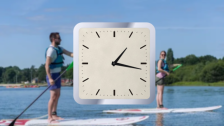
1:17
